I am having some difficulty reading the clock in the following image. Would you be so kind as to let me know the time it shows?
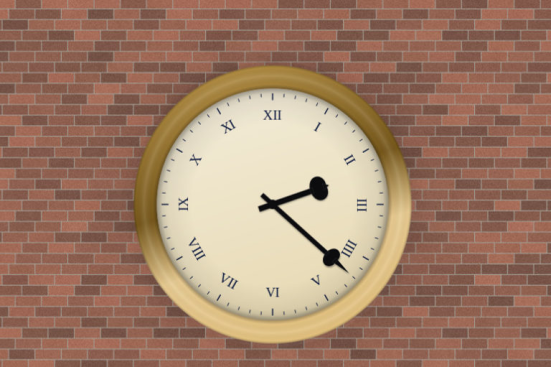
2:22
